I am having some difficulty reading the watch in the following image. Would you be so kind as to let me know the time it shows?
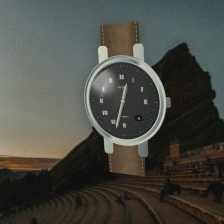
12:33
